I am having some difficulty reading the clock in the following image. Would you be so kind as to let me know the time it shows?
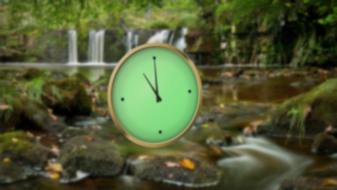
11:00
